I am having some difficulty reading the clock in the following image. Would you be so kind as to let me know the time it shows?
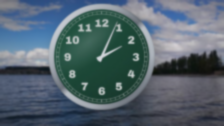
2:04
